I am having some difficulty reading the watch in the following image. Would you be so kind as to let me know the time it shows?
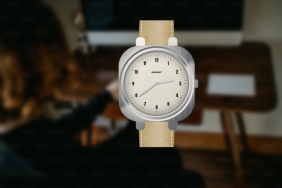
2:39
